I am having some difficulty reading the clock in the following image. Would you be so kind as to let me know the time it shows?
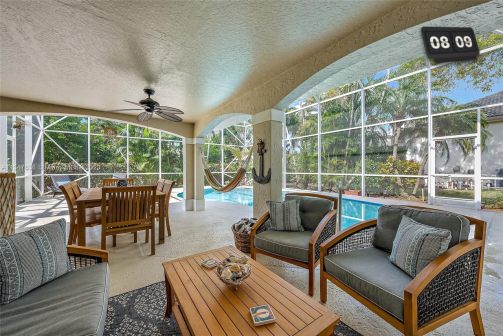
8:09
